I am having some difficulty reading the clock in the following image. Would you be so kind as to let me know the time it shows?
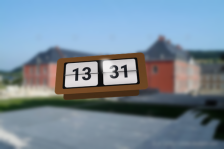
13:31
